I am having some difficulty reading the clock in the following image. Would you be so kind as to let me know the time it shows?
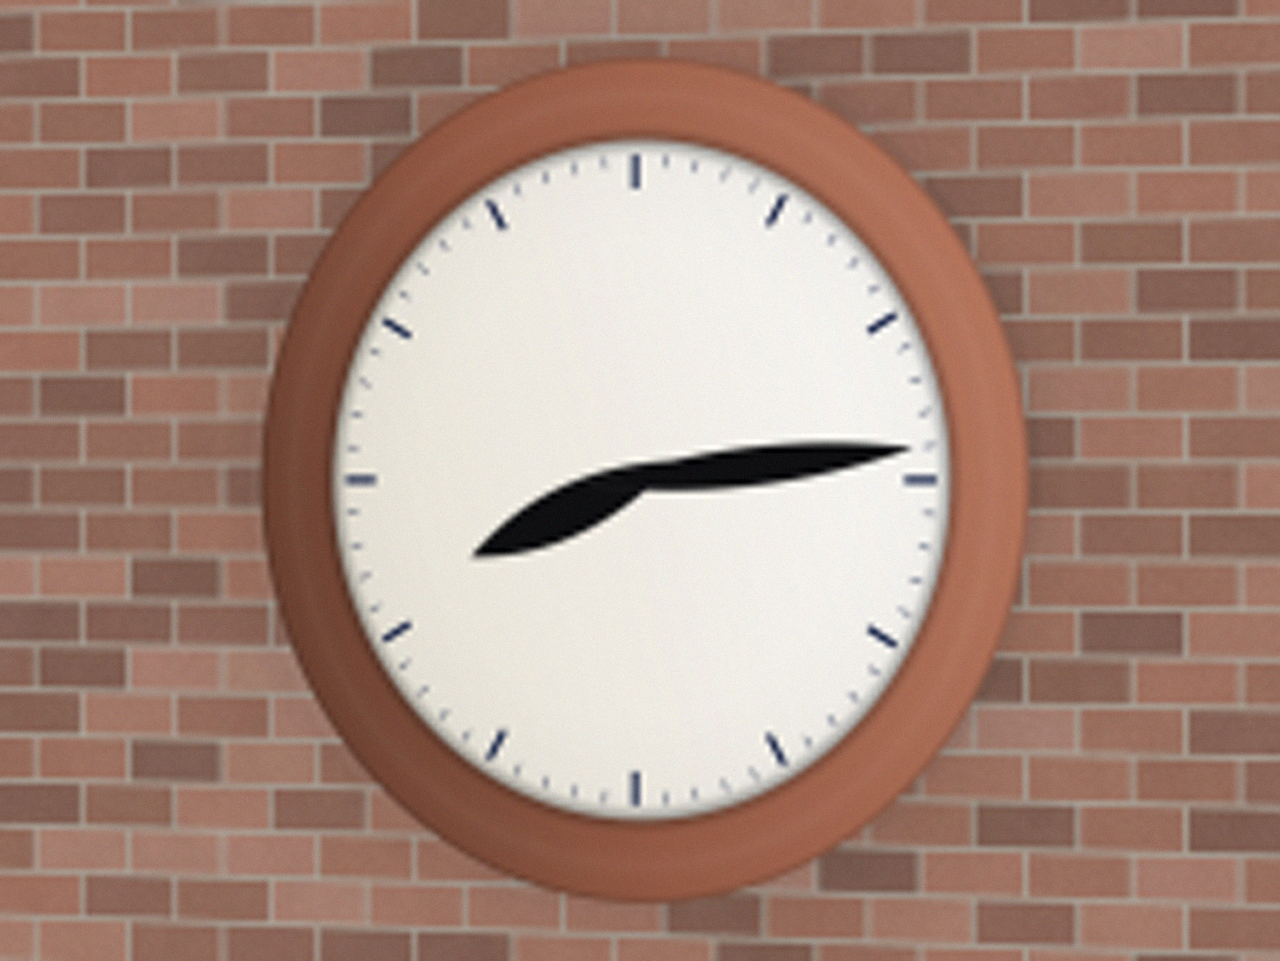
8:14
